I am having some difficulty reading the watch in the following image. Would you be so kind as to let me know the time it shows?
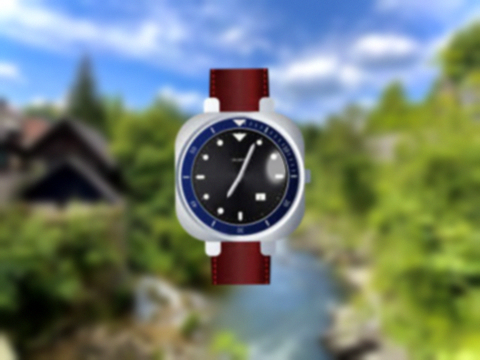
7:04
